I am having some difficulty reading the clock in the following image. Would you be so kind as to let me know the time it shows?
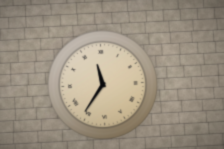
11:36
